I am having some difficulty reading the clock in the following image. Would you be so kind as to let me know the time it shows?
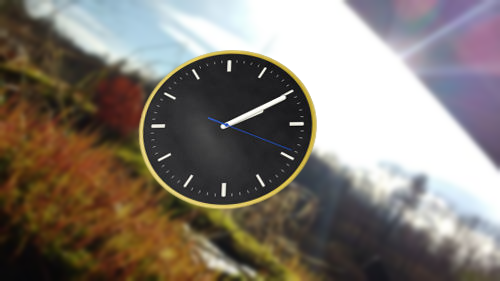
2:10:19
